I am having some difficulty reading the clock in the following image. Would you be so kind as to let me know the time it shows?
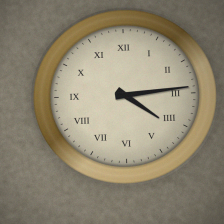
4:14
